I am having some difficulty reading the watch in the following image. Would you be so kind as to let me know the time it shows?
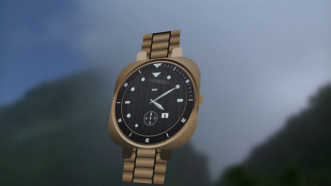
4:10
